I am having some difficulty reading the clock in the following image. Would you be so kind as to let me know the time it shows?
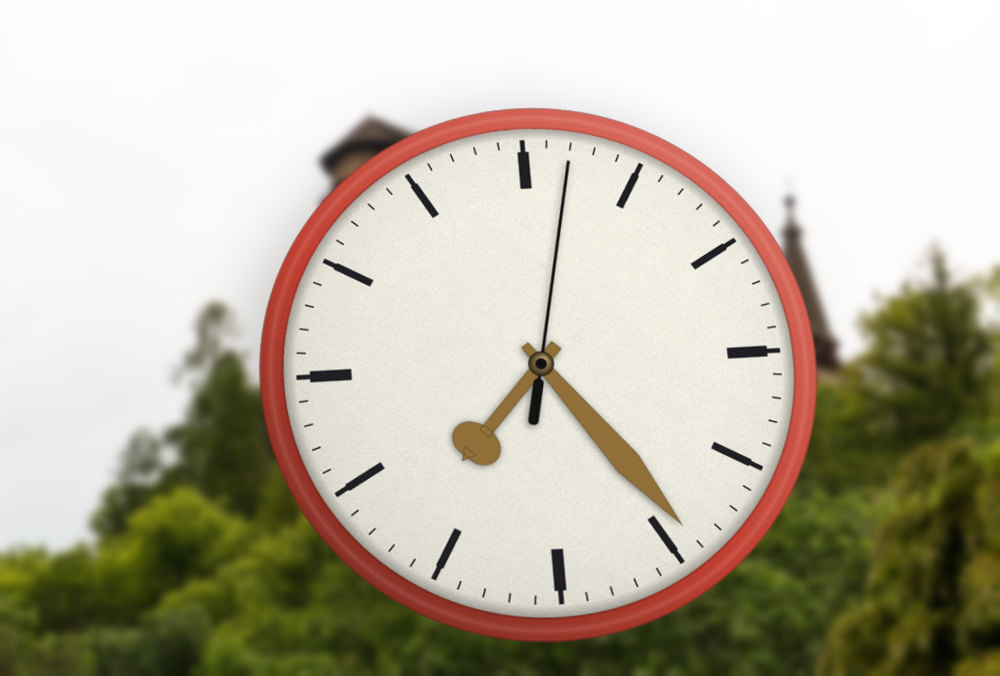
7:24:02
